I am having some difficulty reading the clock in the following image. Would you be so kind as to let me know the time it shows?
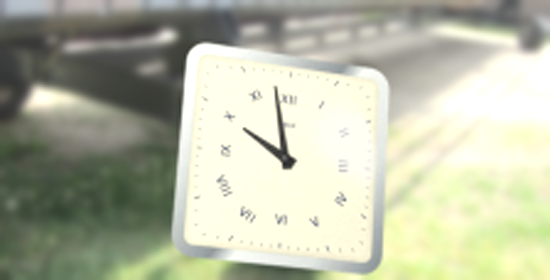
9:58
